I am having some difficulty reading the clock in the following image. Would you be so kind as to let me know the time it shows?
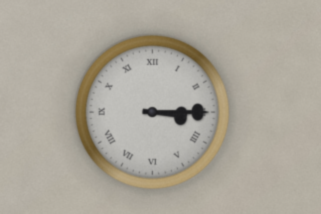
3:15
